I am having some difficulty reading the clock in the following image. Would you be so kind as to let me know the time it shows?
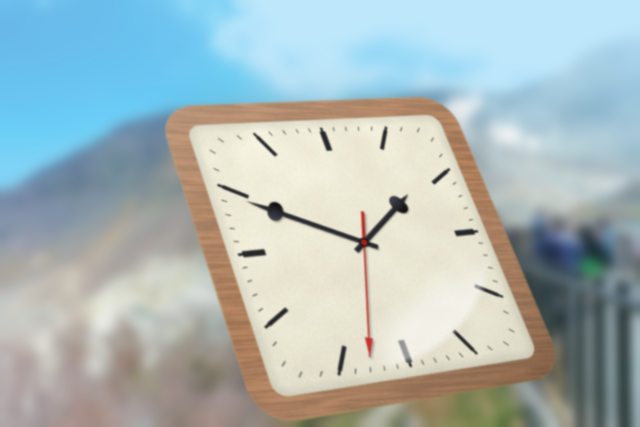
1:49:33
